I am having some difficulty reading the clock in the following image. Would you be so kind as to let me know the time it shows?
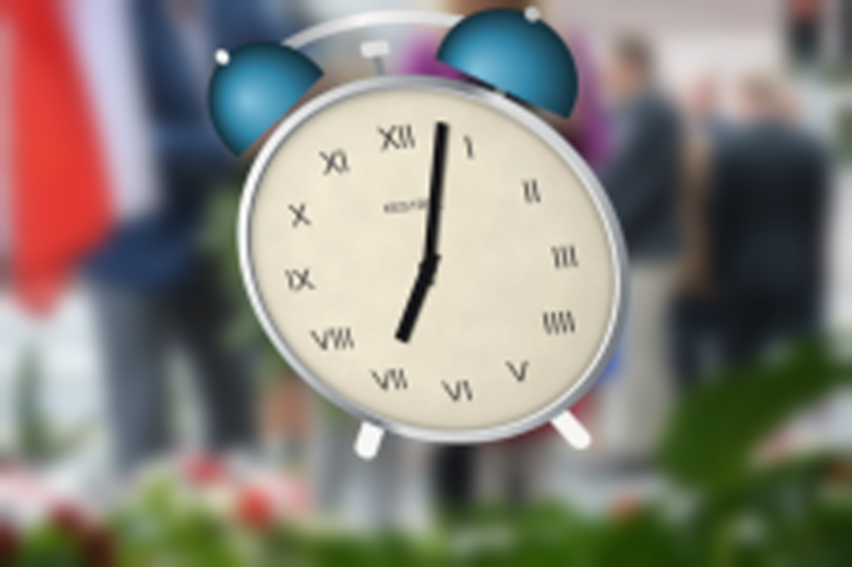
7:03
